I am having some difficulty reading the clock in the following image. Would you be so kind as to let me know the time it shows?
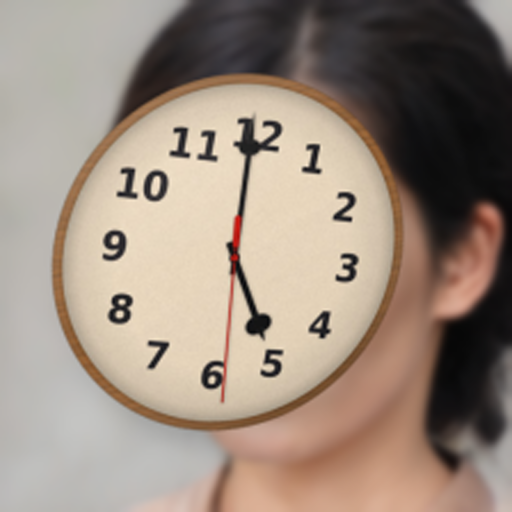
4:59:29
